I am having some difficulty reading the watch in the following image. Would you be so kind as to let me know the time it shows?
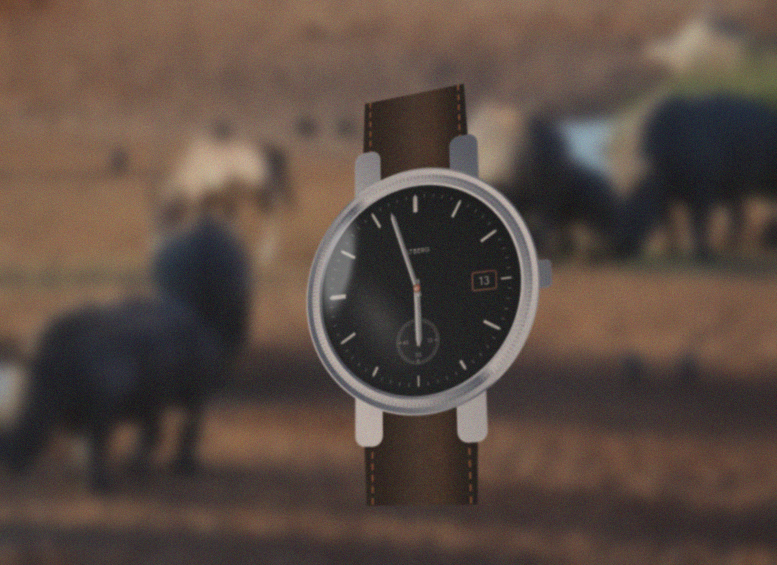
5:57
